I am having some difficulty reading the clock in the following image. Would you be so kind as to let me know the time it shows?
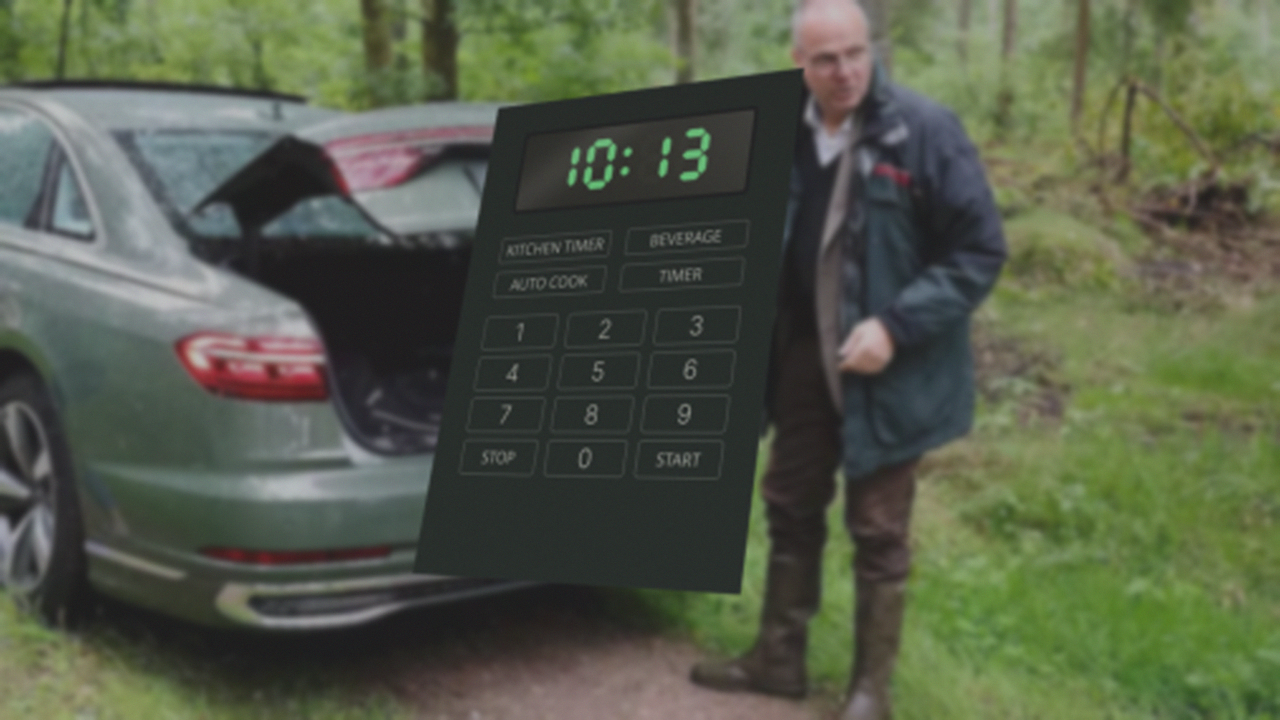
10:13
